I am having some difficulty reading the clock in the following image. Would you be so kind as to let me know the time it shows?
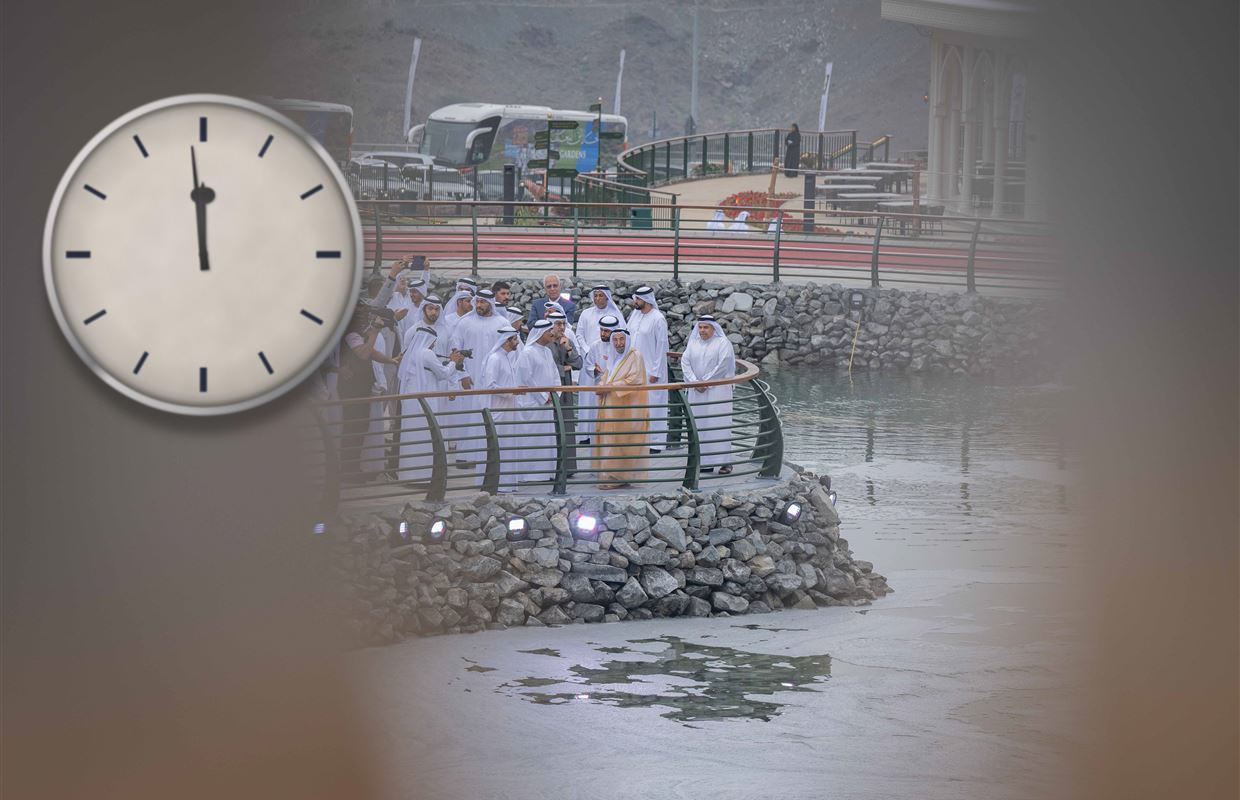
11:59
